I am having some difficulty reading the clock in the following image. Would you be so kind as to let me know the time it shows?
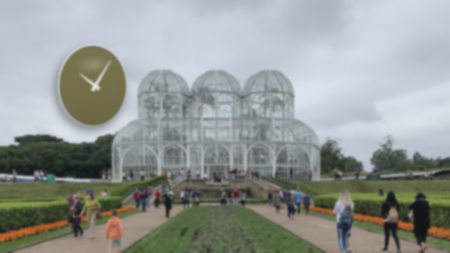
10:06
